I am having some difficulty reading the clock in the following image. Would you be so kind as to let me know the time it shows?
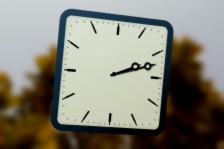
2:12
